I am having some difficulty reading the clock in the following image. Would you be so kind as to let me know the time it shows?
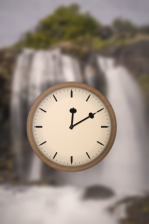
12:10
